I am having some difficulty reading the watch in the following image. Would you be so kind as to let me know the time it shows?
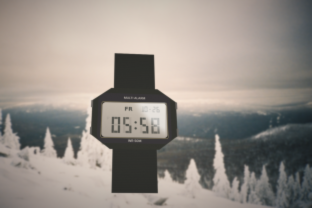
5:58
